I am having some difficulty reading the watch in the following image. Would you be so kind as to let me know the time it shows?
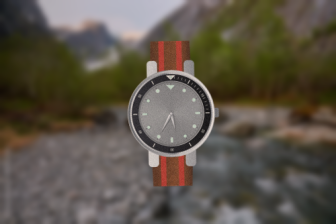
5:35
